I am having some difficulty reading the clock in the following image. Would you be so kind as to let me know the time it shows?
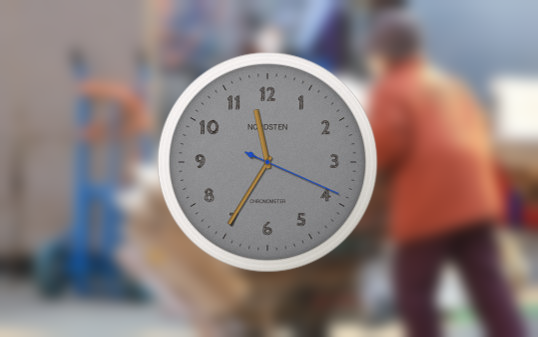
11:35:19
